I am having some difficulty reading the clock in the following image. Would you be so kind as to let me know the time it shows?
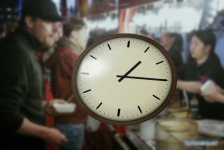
1:15
